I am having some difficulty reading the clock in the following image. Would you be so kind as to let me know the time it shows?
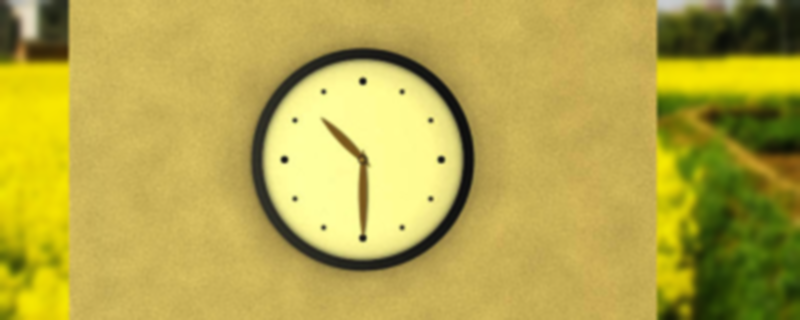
10:30
